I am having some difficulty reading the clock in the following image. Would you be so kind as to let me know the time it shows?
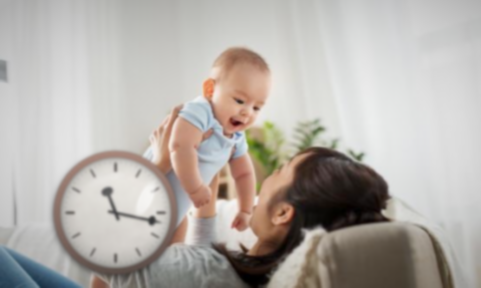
11:17
